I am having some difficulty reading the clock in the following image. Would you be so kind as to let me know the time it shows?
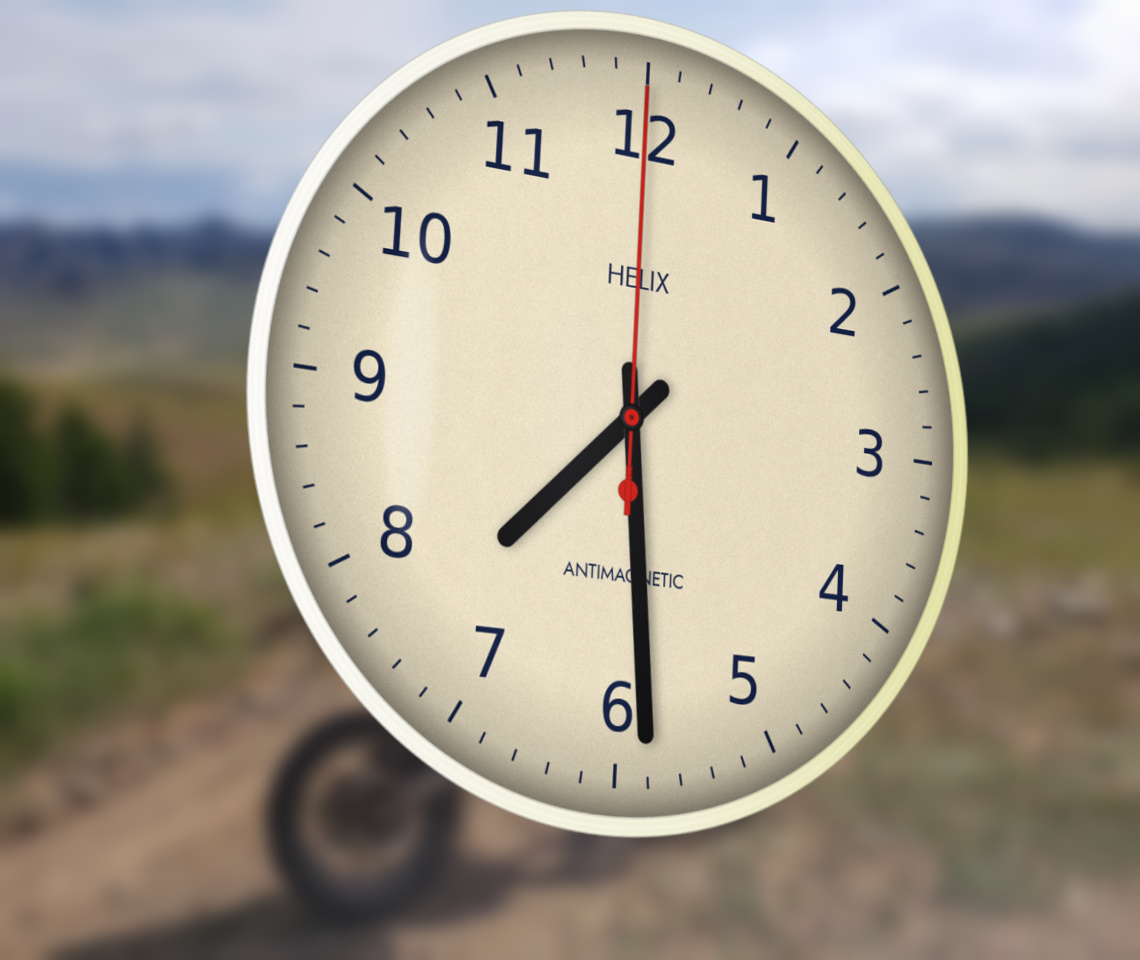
7:29:00
